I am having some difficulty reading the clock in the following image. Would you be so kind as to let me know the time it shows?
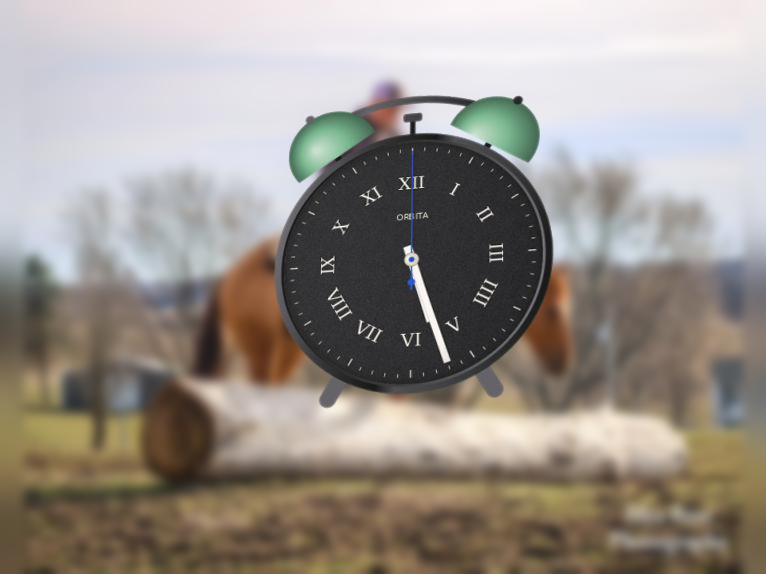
5:27:00
